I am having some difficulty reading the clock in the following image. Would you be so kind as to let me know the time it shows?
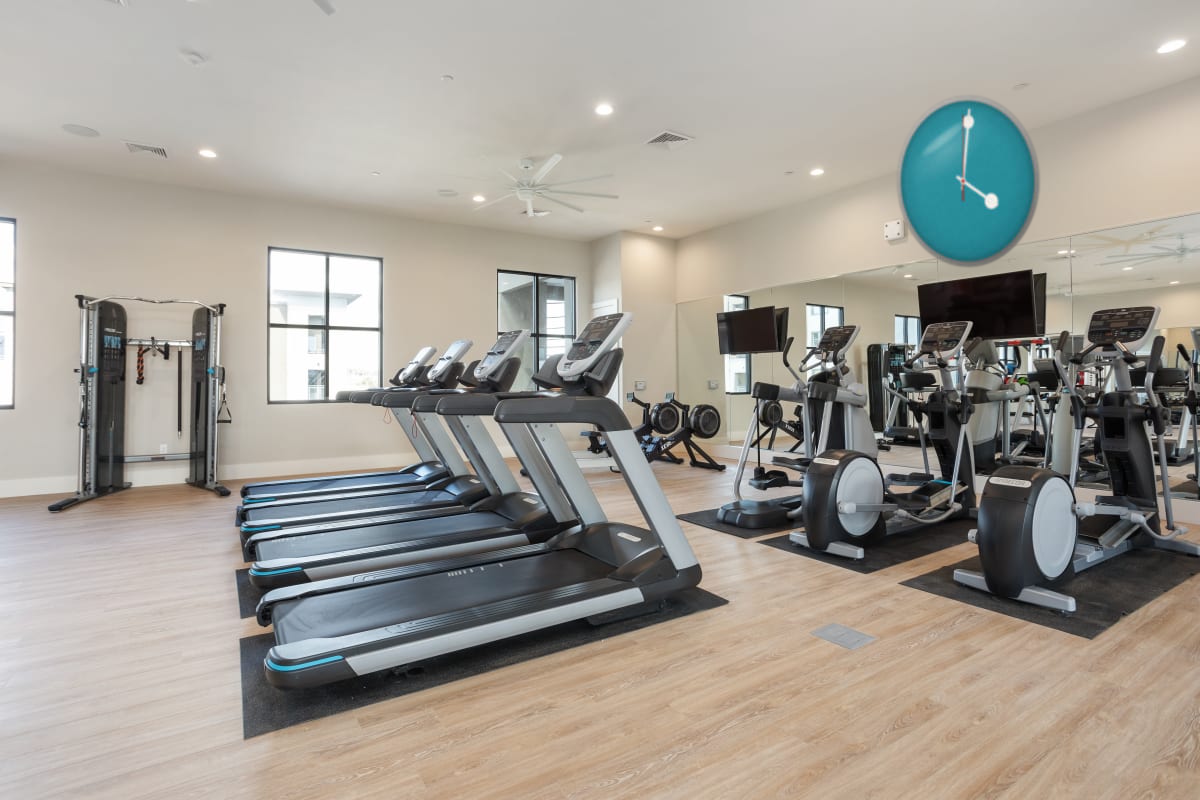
4:01:00
